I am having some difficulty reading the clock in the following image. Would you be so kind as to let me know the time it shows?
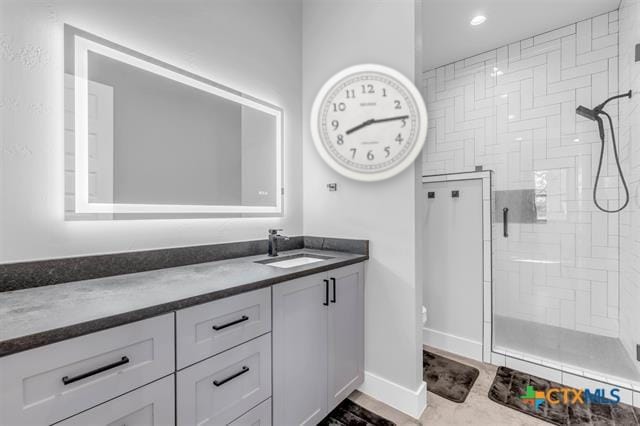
8:14
